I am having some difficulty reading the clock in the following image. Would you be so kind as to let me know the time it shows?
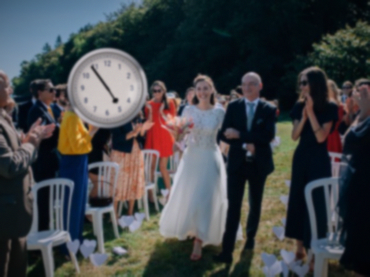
4:54
